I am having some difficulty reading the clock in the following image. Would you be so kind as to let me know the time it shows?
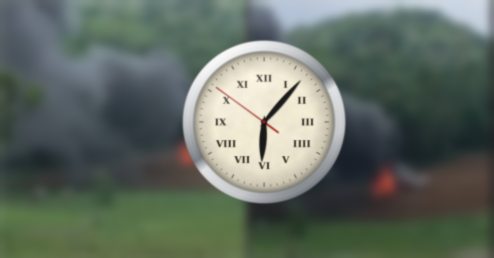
6:06:51
